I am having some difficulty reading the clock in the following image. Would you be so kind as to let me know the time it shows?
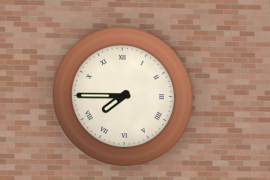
7:45
